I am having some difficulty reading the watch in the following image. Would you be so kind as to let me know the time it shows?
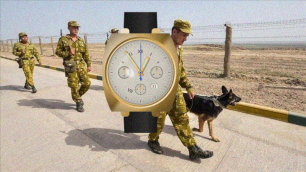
12:54
